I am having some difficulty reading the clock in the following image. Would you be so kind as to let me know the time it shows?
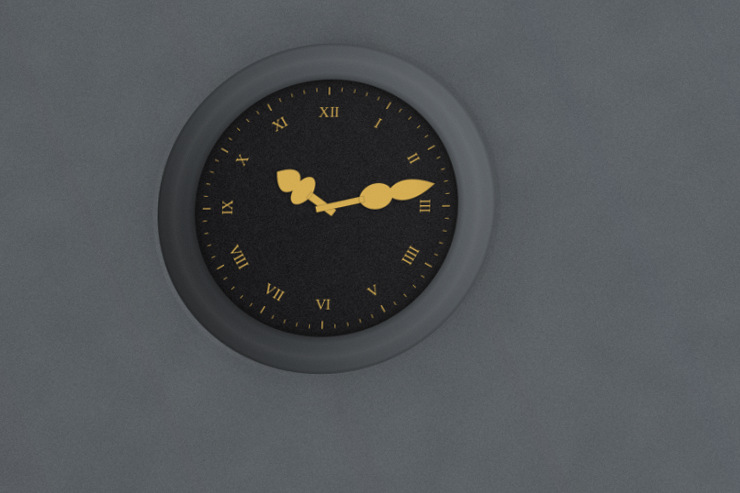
10:13
